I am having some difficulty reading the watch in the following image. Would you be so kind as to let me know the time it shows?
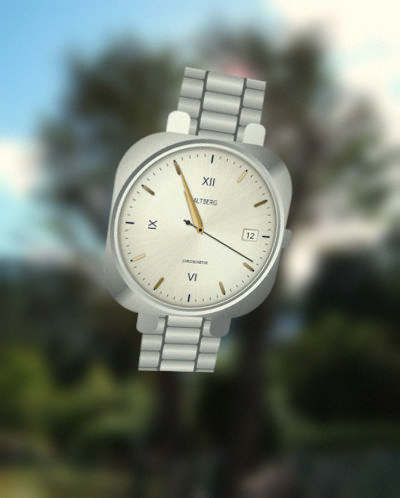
10:55:19
